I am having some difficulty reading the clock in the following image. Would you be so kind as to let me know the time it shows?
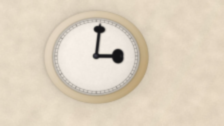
3:01
